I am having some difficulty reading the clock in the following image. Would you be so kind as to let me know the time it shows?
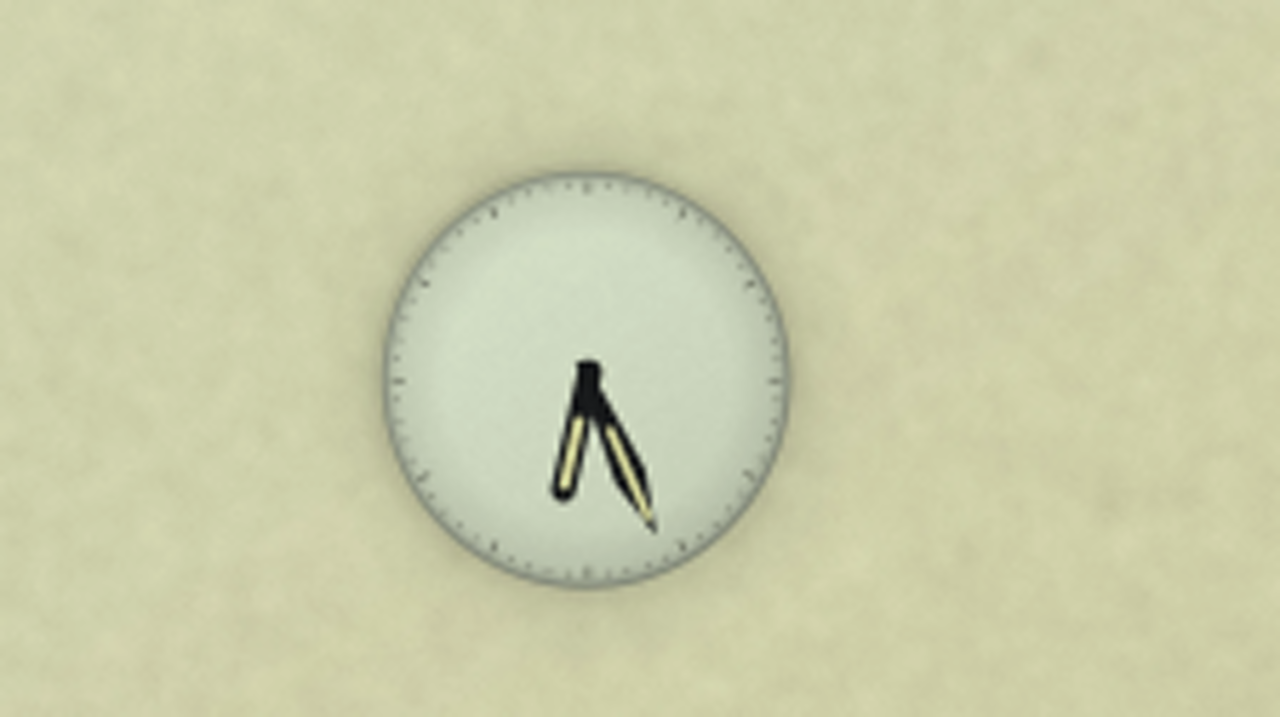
6:26
